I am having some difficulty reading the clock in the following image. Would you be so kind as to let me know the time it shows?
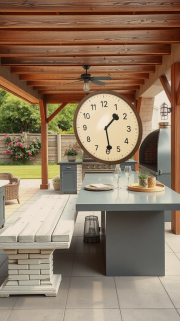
1:29
